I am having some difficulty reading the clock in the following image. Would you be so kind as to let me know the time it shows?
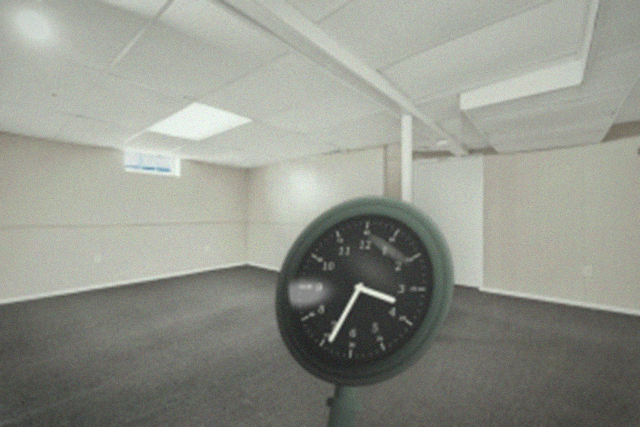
3:34
